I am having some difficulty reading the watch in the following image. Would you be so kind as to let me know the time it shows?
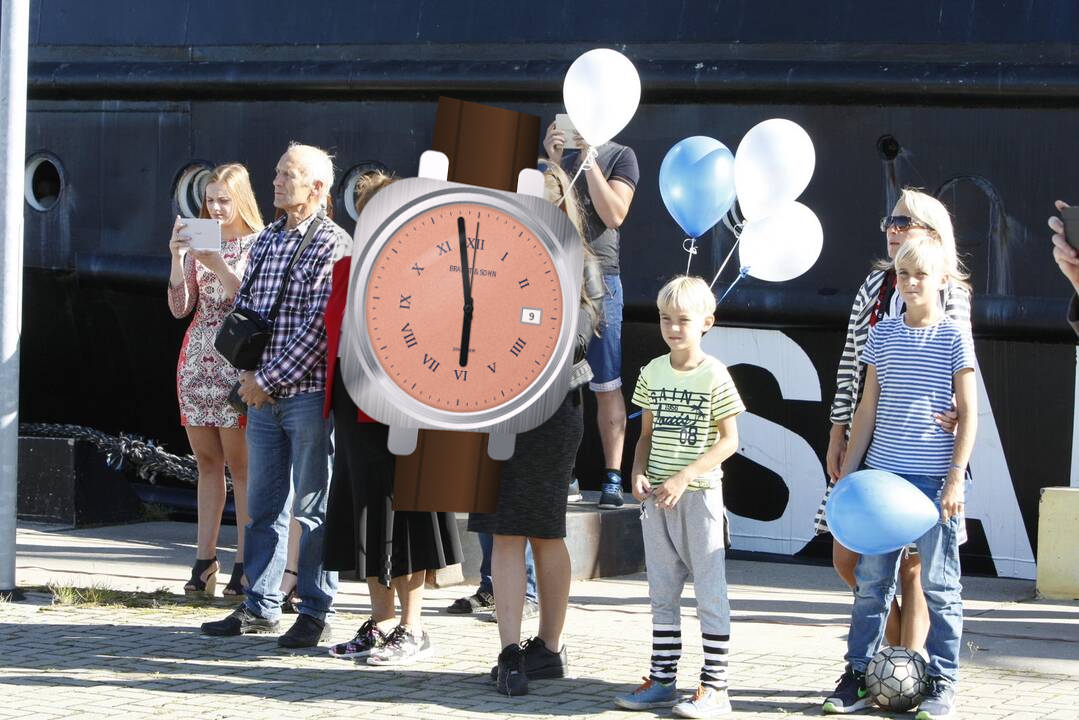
5:58:00
